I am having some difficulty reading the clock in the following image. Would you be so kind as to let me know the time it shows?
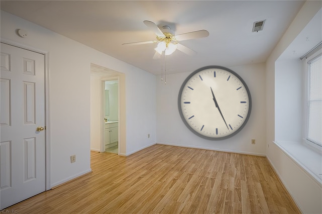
11:26
